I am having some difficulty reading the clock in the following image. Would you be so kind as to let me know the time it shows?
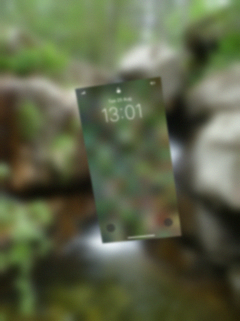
13:01
